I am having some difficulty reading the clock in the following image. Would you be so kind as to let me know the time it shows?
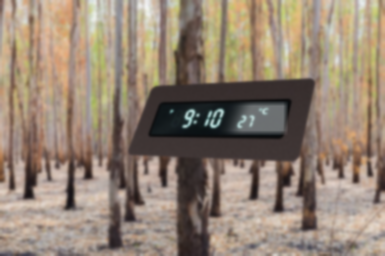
9:10
